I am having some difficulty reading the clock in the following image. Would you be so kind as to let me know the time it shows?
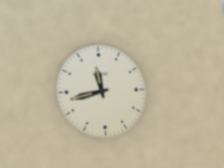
11:43
